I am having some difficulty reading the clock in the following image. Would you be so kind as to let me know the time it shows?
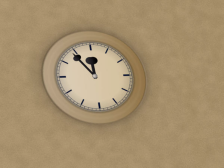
11:54
